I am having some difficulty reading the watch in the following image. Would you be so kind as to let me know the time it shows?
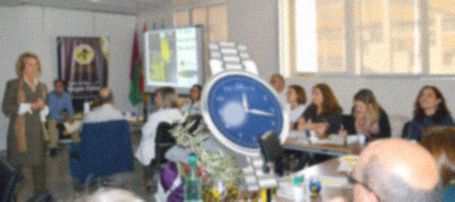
12:17
